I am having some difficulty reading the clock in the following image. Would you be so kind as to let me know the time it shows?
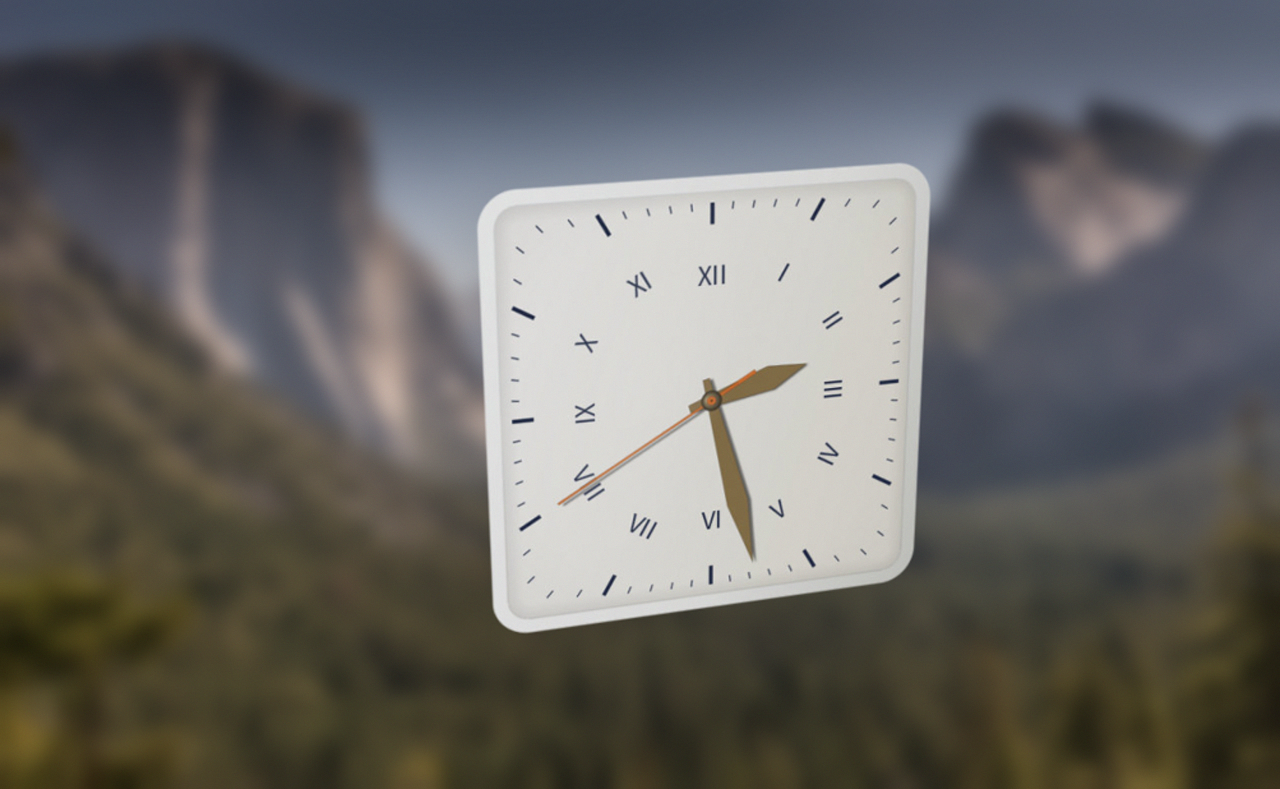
2:27:40
